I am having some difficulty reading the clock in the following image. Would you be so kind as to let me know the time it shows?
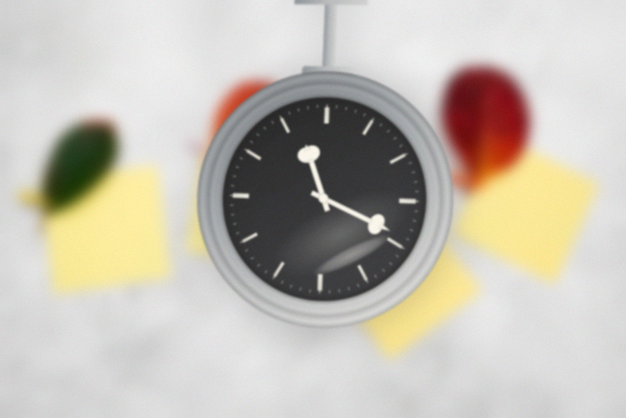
11:19
